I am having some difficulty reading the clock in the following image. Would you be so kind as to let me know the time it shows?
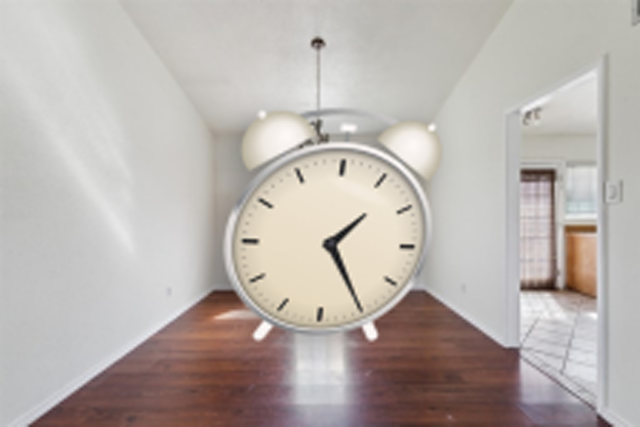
1:25
